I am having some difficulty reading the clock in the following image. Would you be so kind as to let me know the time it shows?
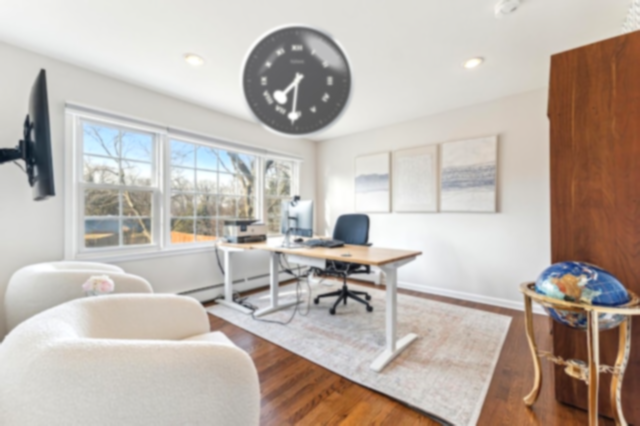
7:31
